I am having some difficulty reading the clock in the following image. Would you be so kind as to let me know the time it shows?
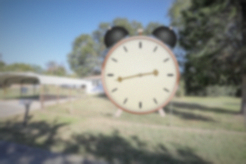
2:43
